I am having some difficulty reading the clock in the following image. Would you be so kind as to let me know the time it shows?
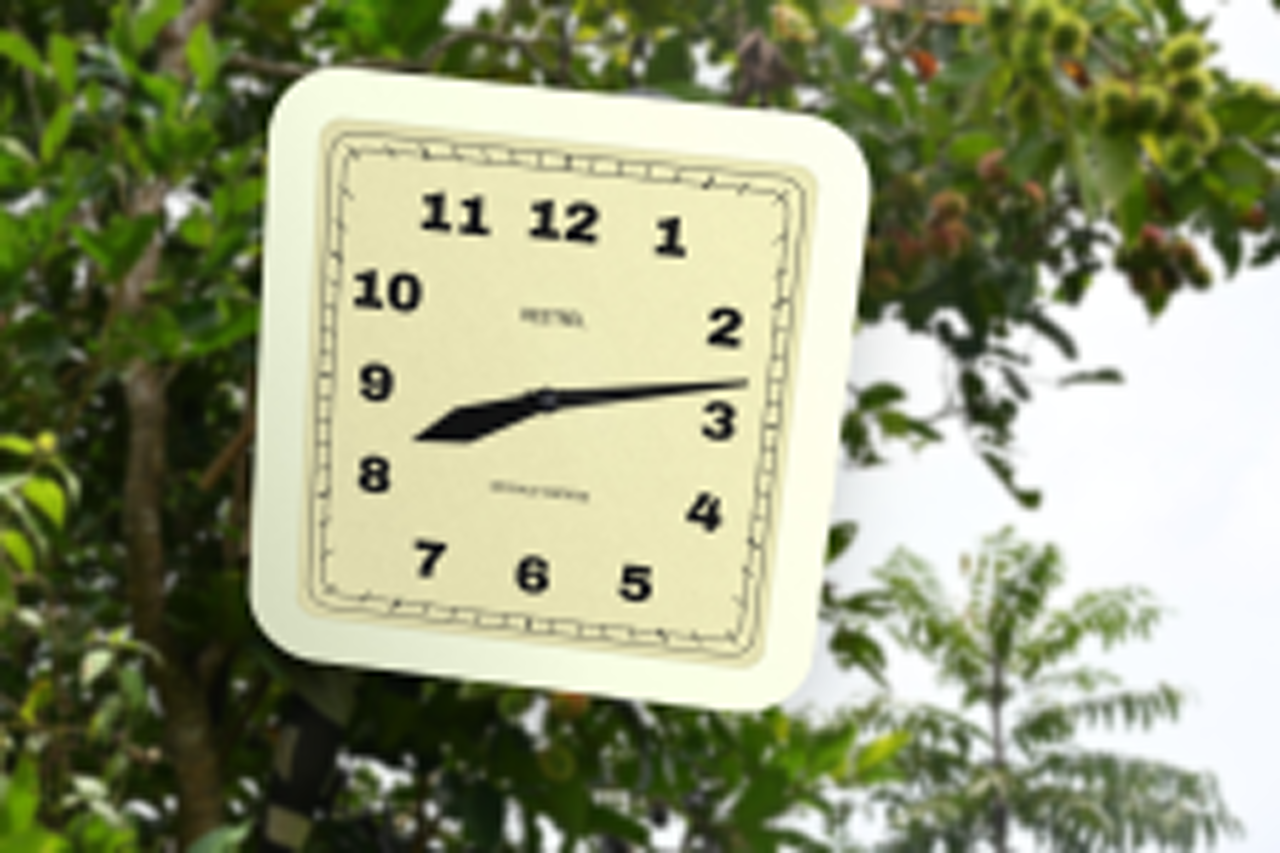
8:13
